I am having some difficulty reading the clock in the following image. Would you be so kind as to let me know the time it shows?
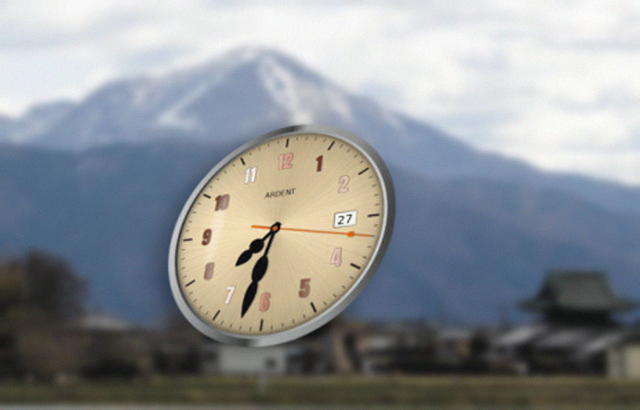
7:32:17
